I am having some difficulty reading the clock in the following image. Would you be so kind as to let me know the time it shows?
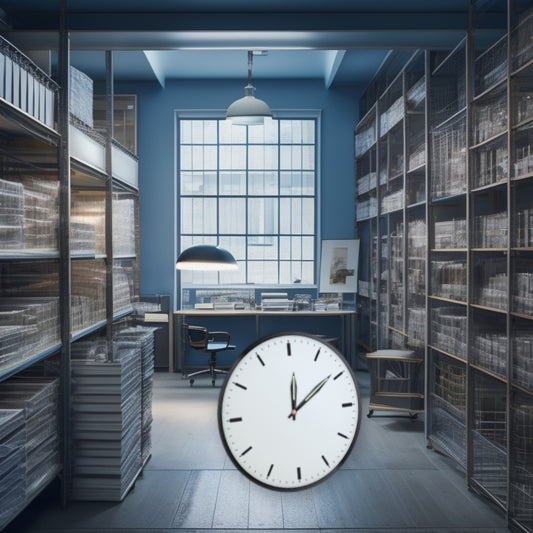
12:09
